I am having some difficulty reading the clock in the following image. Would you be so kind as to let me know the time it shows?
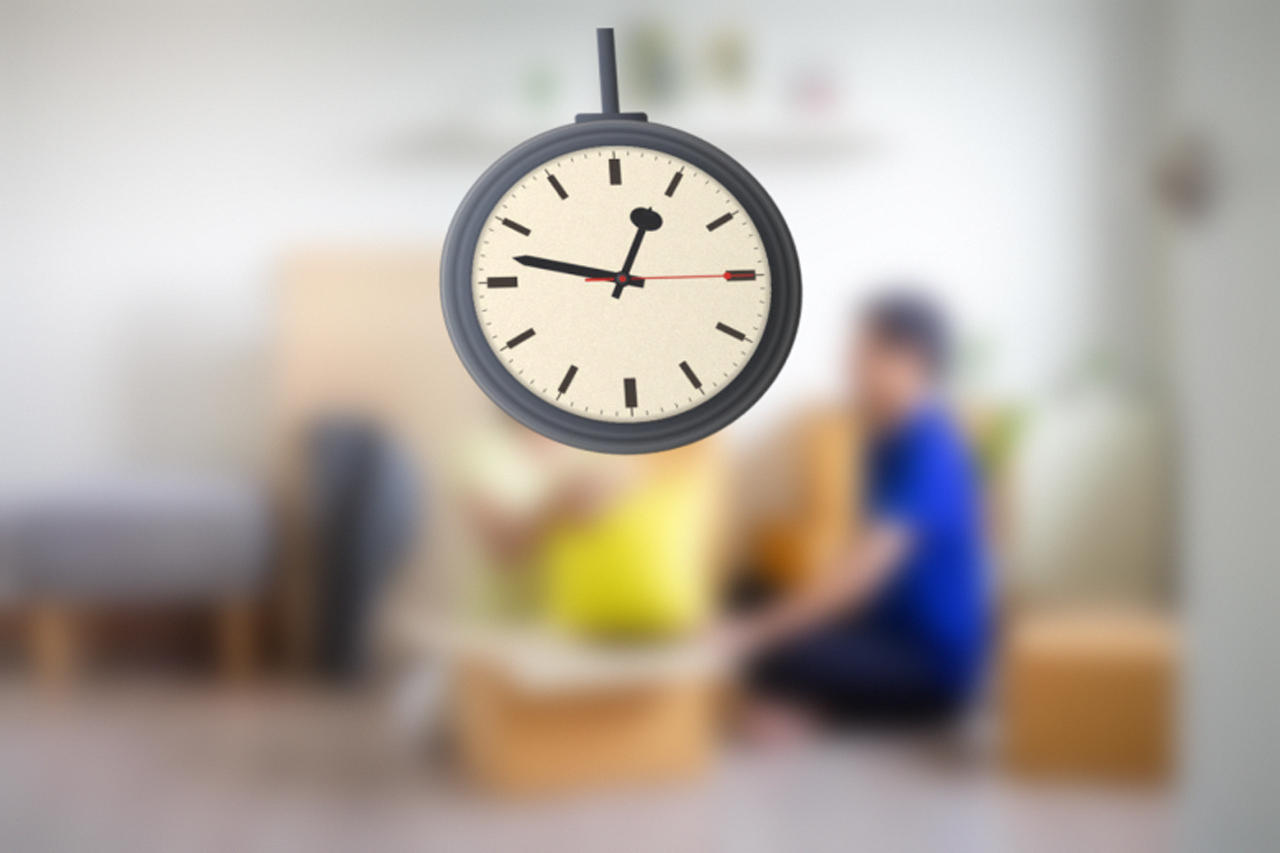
12:47:15
